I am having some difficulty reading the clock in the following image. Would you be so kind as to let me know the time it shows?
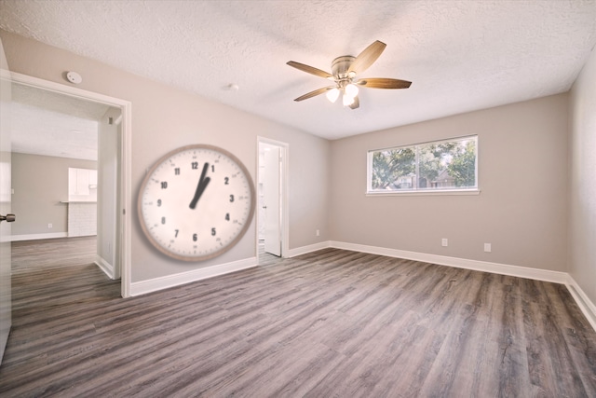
1:03
